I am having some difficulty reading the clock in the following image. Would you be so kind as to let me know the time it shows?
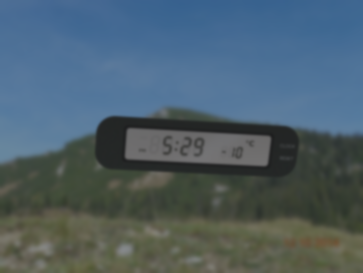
5:29
